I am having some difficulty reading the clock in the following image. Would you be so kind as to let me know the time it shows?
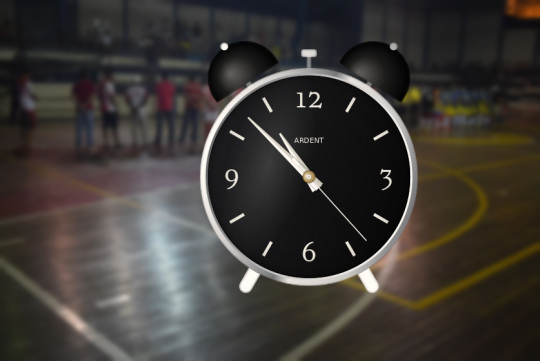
10:52:23
